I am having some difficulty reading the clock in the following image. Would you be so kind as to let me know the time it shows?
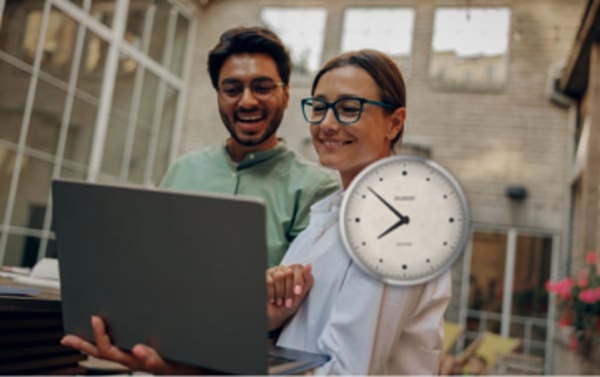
7:52
